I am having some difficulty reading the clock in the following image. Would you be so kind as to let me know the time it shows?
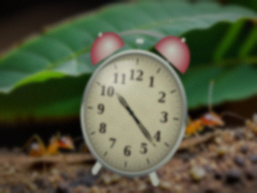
10:22
